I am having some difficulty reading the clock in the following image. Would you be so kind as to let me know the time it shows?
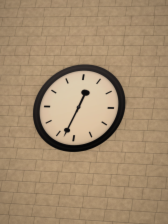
12:33
